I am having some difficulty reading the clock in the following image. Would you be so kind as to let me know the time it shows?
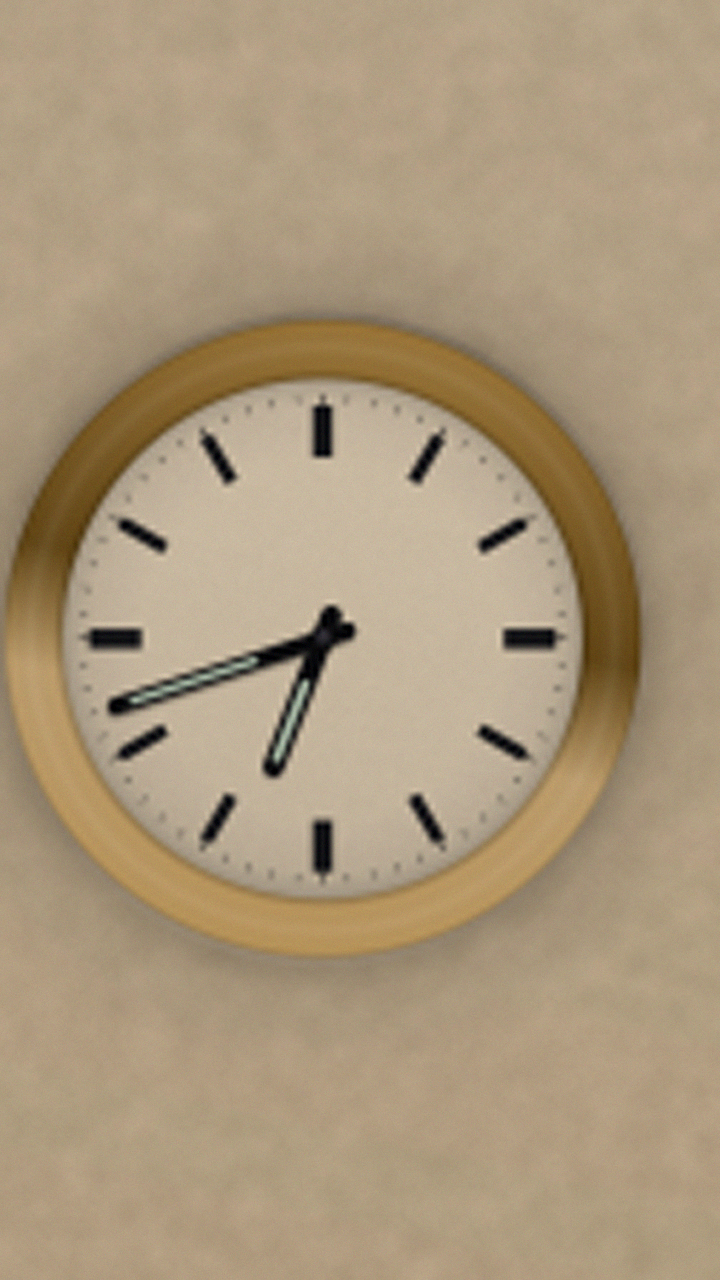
6:42
